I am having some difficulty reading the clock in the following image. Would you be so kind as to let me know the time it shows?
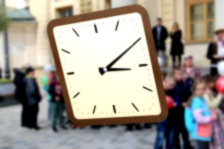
3:10
